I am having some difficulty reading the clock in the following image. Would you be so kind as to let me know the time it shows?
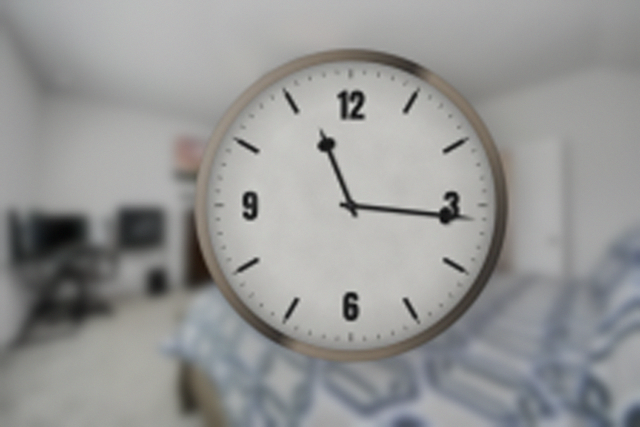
11:16
